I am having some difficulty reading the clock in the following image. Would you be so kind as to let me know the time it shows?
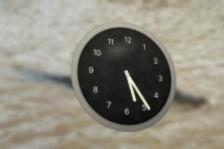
5:24
